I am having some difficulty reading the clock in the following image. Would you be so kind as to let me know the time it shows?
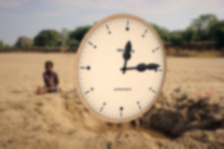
12:14
